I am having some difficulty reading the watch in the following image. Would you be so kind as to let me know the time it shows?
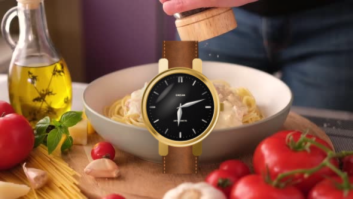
6:12
